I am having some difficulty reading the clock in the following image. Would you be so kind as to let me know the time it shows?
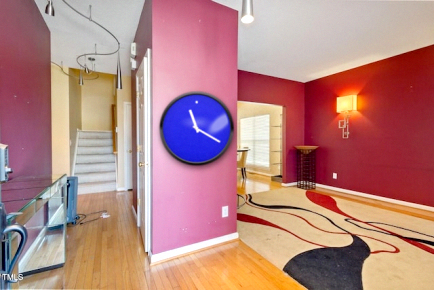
11:20
